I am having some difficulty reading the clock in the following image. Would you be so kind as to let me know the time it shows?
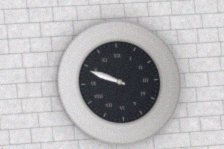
9:49
